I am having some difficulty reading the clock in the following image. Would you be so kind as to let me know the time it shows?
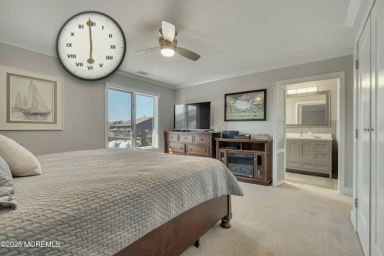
5:59
